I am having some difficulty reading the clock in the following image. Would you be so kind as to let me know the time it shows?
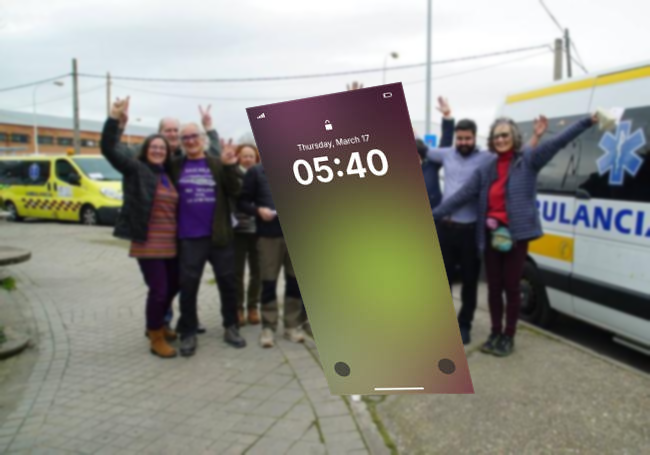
5:40
